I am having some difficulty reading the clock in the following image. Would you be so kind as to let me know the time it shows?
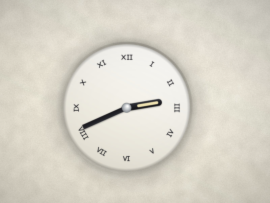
2:41
